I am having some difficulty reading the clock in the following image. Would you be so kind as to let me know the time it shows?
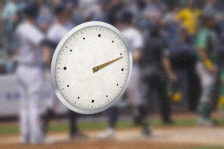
2:11
